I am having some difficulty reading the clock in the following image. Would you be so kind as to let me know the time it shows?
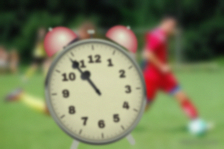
10:54
